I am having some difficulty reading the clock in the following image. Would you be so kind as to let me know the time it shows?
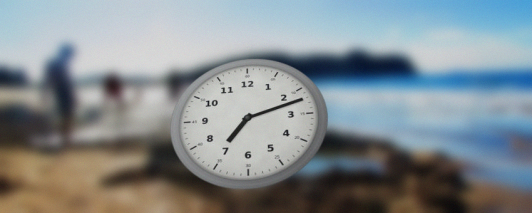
7:12
